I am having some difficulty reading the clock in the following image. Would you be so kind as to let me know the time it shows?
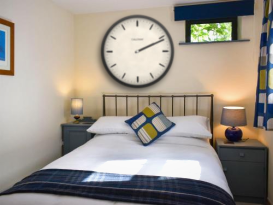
2:11
